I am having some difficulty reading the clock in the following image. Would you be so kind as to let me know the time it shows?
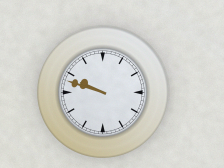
9:48
